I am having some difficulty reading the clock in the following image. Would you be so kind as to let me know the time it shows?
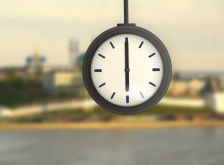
6:00
